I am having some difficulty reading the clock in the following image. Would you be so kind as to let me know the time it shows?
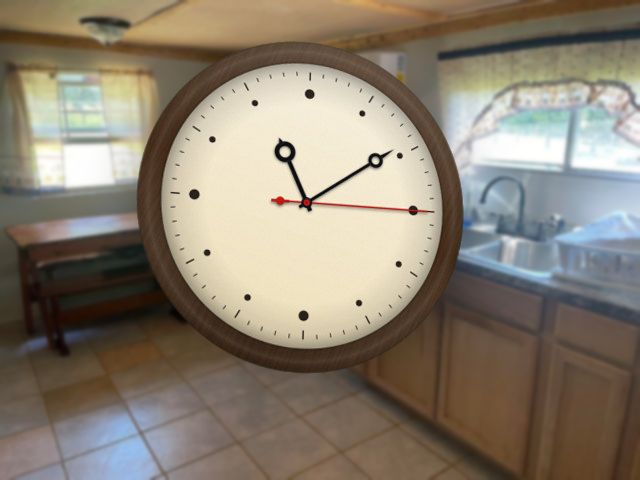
11:09:15
